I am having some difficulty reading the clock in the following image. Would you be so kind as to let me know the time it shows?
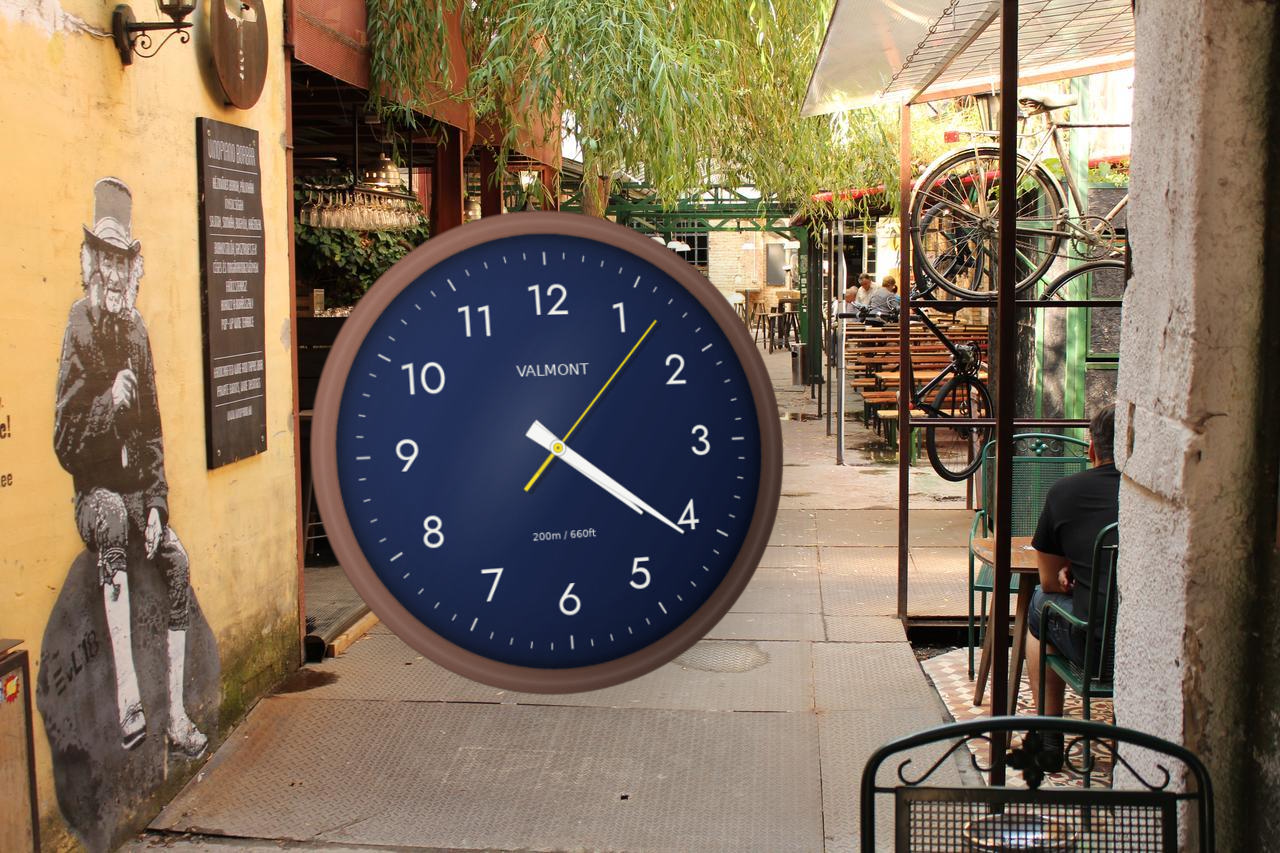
4:21:07
